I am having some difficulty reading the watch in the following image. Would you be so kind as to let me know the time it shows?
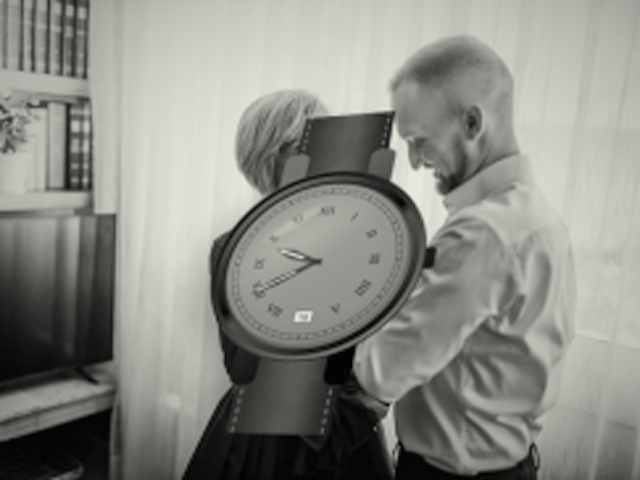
9:40
